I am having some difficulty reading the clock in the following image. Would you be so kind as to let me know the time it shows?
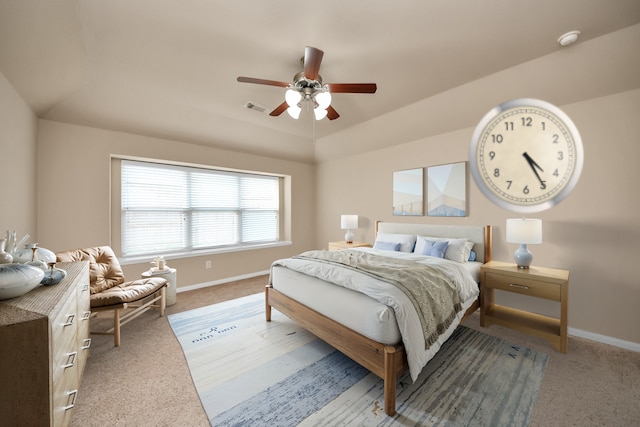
4:25
